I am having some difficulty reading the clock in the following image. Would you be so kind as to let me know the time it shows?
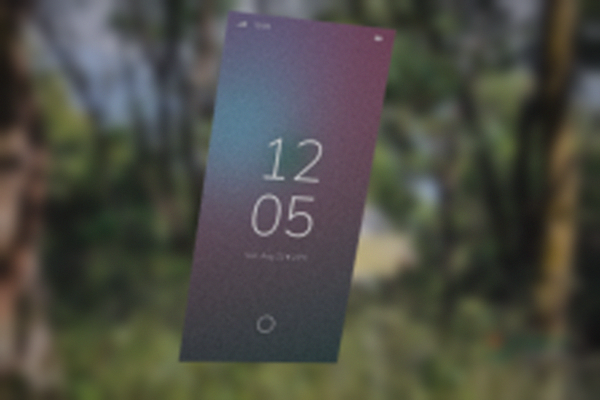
12:05
